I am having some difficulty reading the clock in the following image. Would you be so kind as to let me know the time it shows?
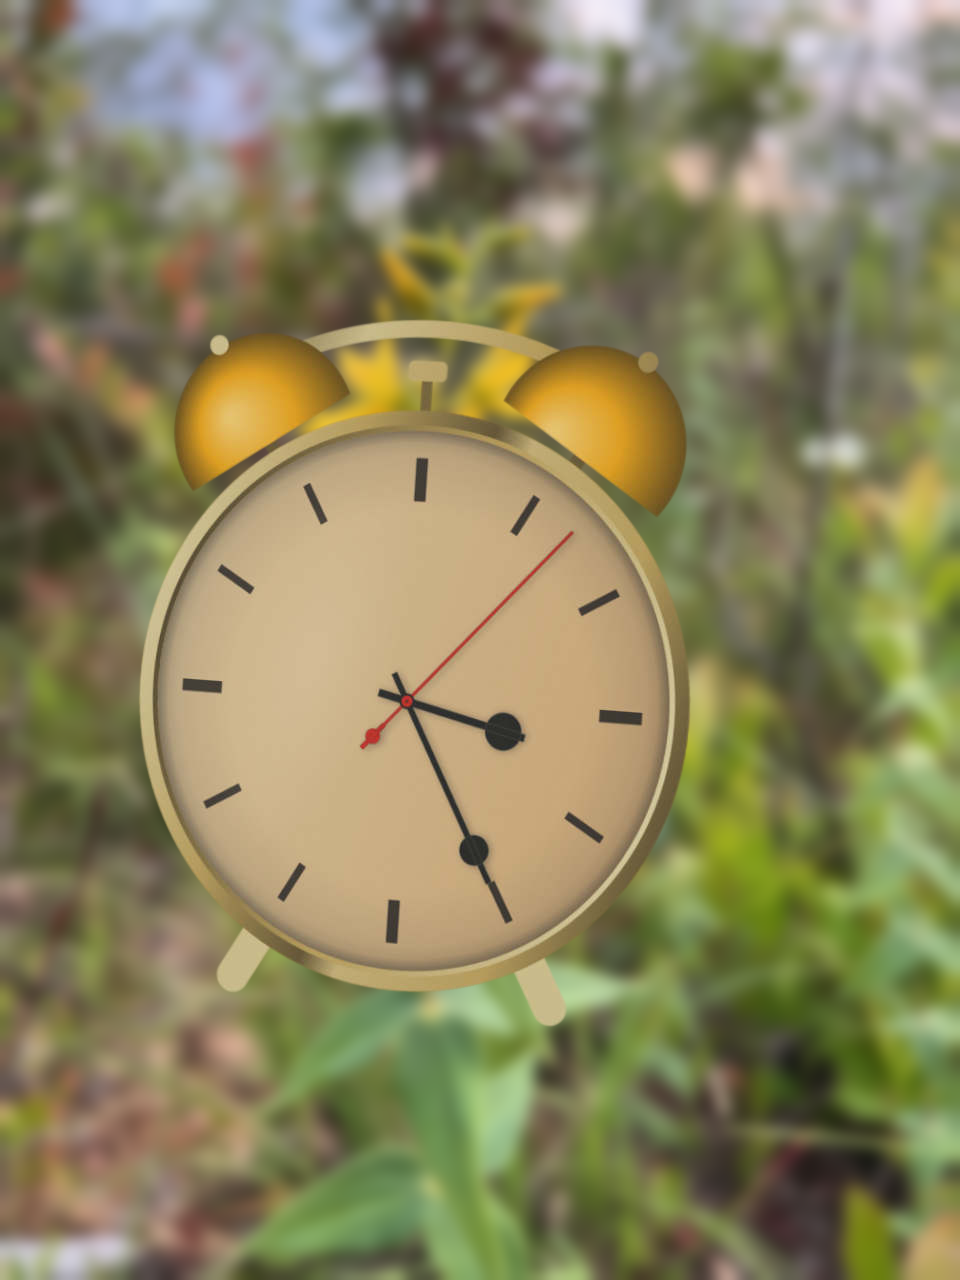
3:25:07
